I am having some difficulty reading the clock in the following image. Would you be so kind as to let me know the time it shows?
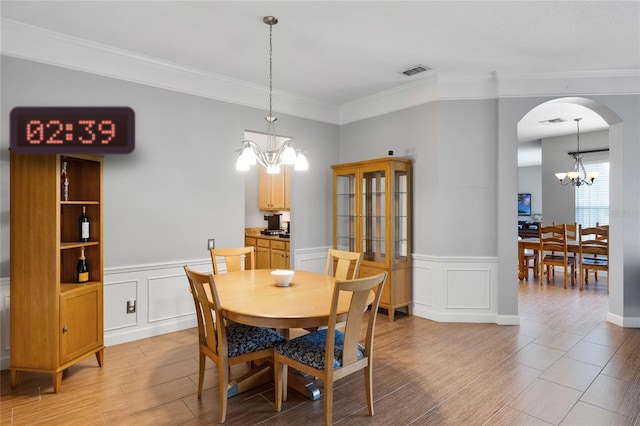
2:39
